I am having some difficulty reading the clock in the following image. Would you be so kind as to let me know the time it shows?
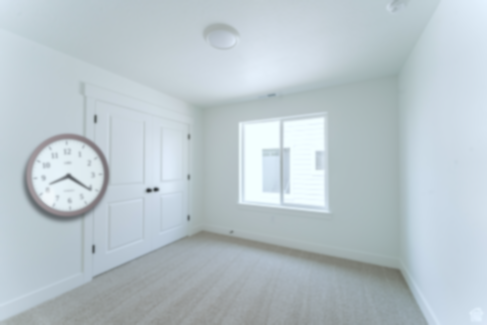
8:21
